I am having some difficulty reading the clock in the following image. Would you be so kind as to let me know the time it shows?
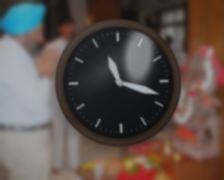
11:18
